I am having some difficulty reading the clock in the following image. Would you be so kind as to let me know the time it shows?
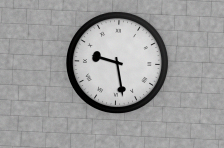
9:28
